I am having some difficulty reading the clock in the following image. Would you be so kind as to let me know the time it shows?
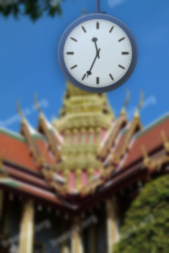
11:34
